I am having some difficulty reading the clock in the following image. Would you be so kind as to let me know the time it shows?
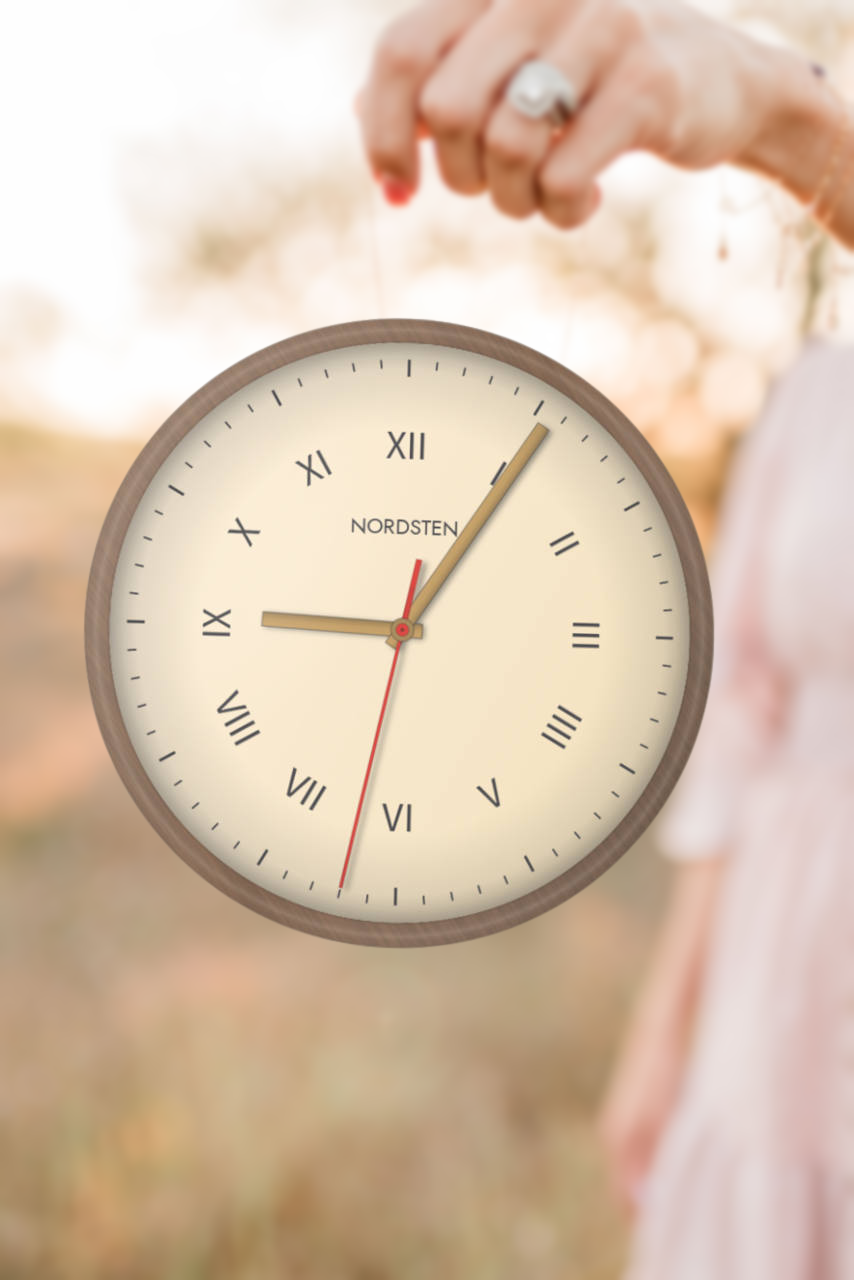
9:05:32
